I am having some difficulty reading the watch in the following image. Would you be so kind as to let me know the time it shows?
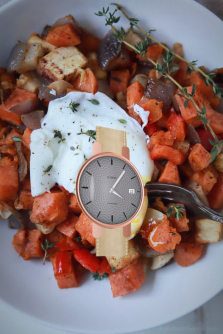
4:06
